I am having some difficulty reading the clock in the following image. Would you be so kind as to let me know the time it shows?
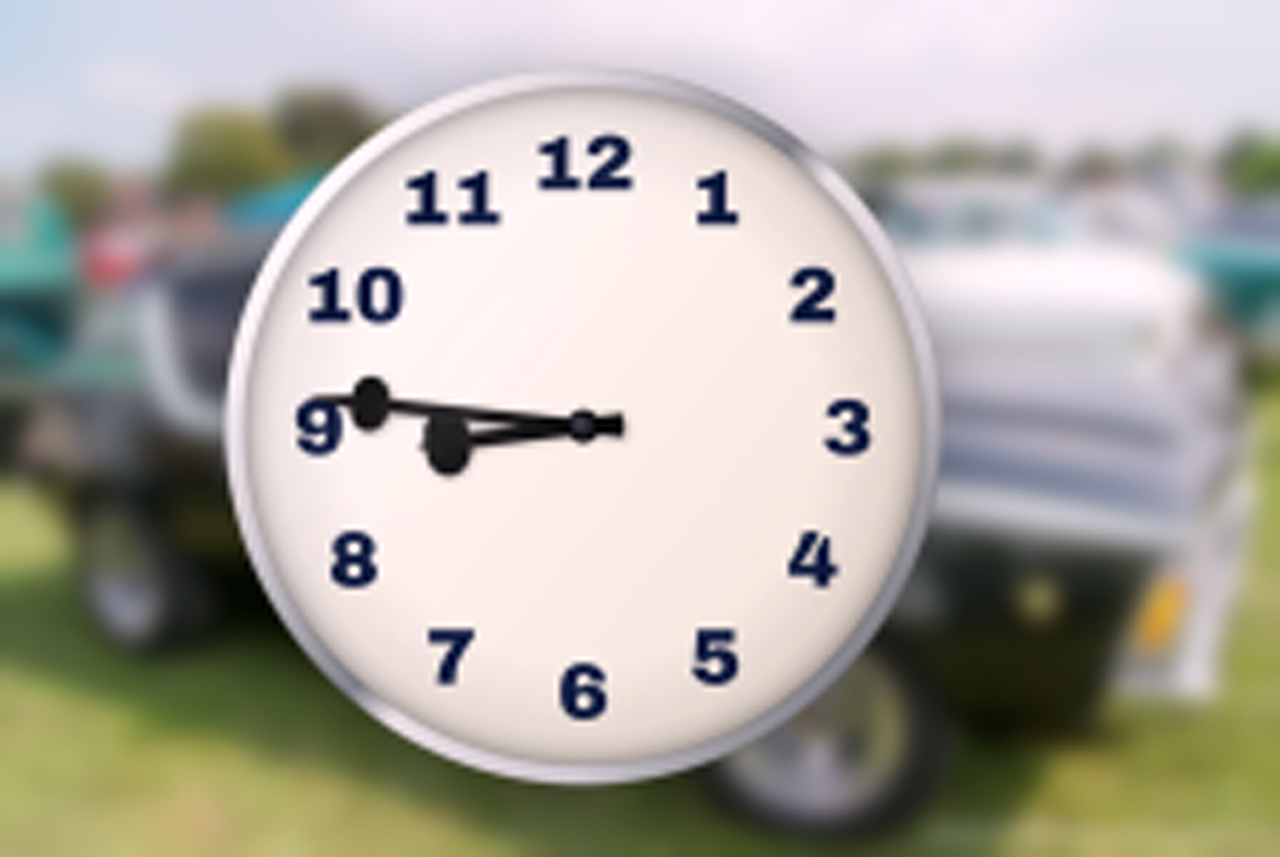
8:46
